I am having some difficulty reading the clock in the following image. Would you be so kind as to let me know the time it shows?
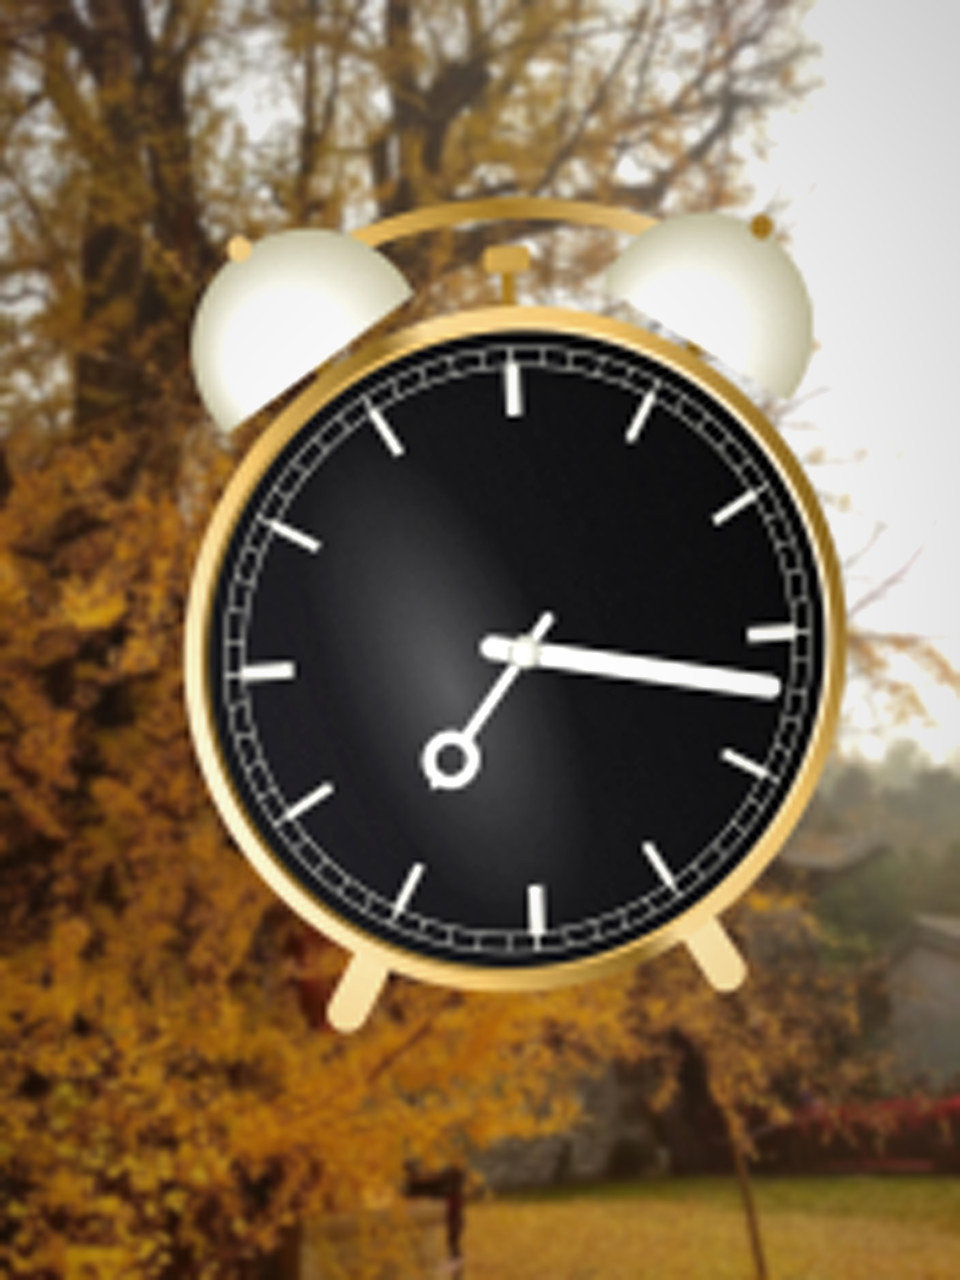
7:17
